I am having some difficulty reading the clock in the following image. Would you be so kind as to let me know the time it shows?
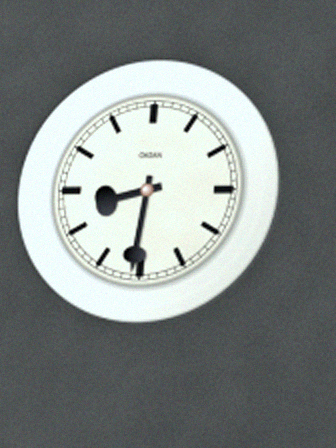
8:31
